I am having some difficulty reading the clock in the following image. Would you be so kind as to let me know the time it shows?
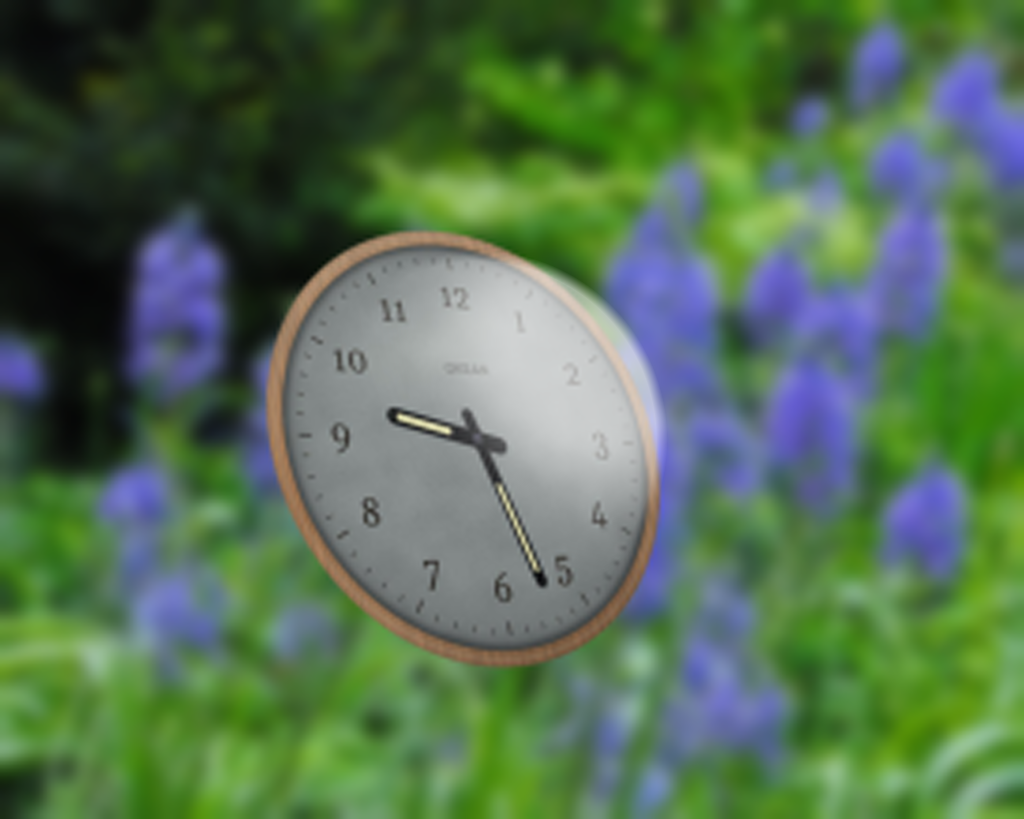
9:27
